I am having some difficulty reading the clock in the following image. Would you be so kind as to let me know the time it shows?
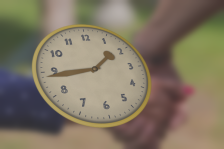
1:44
